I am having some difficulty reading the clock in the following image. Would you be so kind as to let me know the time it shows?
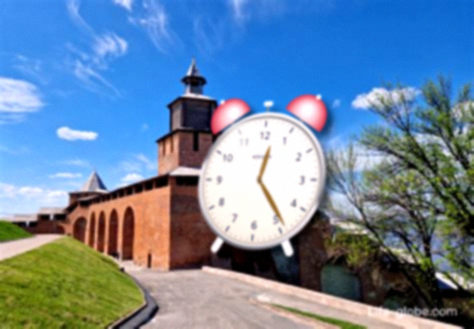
12:24
